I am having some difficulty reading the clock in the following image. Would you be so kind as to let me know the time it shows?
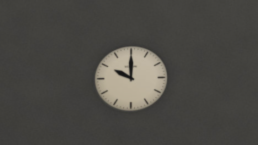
10:00
